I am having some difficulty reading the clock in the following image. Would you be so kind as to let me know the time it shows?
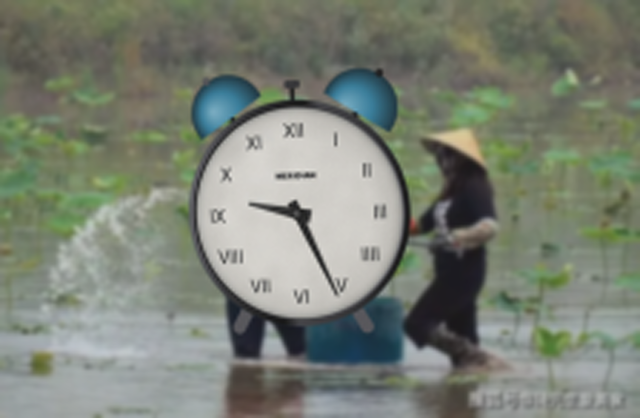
9:26
